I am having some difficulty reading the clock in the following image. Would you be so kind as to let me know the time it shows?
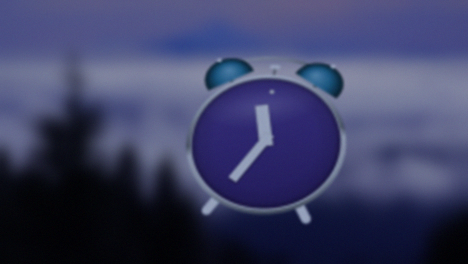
11:35
